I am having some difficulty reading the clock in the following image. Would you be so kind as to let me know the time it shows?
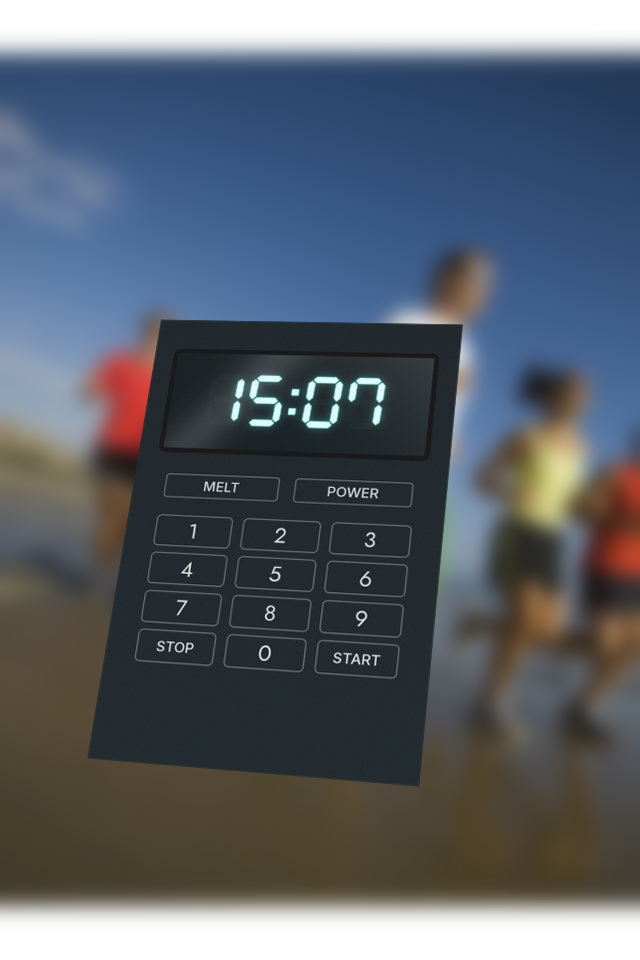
15:07
